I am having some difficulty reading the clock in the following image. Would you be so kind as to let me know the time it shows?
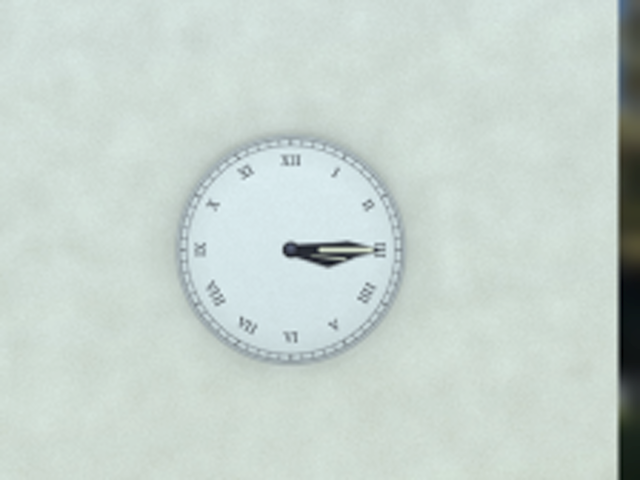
3:15
